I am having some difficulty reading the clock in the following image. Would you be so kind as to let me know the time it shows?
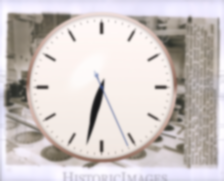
6:32:26
